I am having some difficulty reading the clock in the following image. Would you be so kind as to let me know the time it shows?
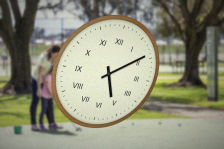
5:09
